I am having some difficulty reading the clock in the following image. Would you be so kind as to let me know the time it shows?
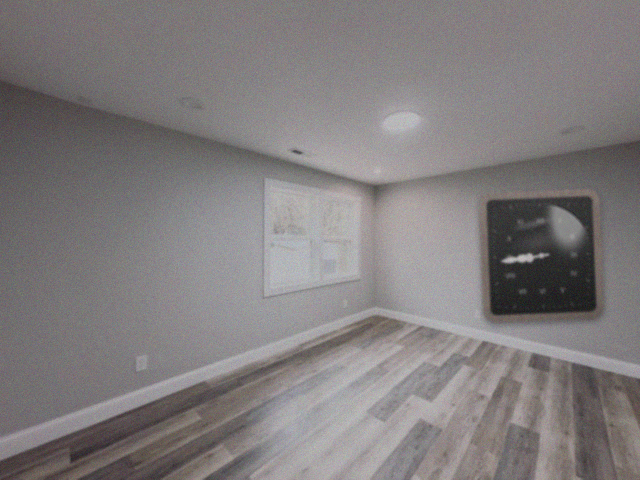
8:44
